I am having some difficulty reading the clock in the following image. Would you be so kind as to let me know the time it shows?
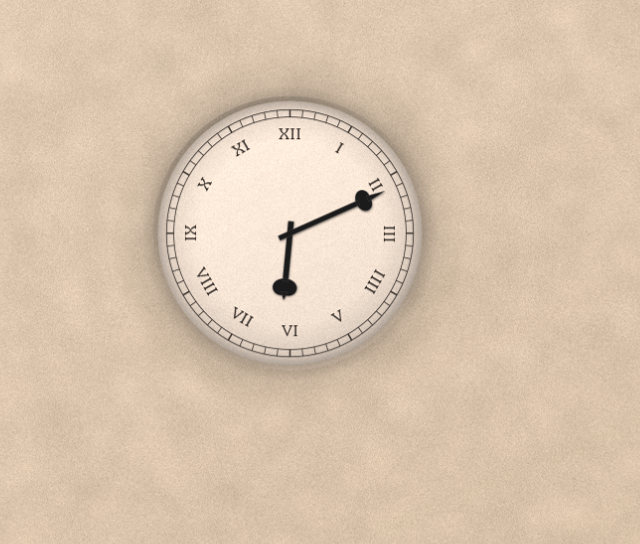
6:11
